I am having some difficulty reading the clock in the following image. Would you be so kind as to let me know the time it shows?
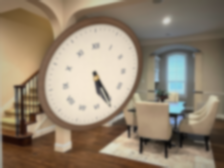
5:26
